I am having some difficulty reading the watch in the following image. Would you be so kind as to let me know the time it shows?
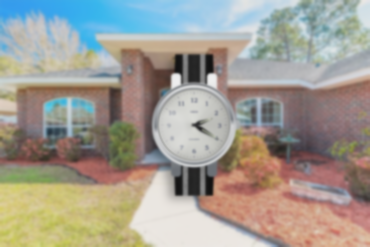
2:20
